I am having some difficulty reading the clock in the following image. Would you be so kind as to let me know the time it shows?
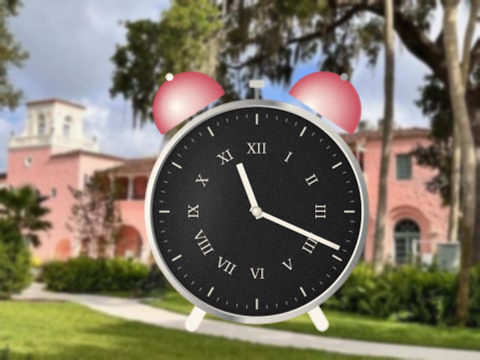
11:19
